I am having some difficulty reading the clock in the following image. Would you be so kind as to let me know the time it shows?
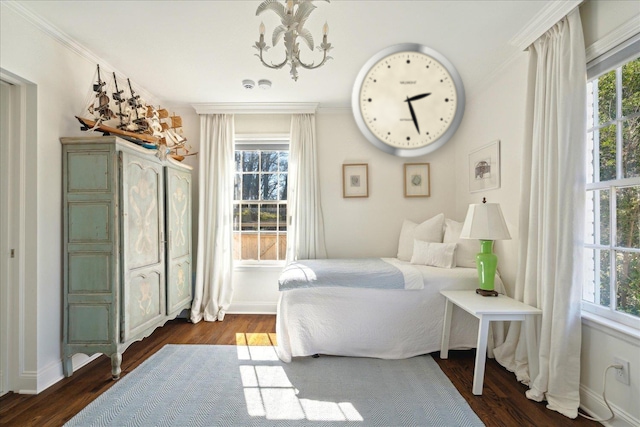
2:27
